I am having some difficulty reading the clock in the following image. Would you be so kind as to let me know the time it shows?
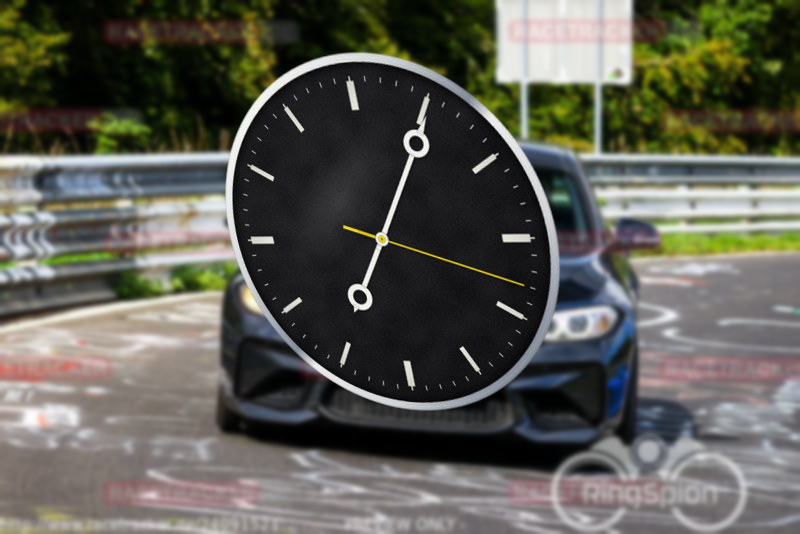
7:05:18
